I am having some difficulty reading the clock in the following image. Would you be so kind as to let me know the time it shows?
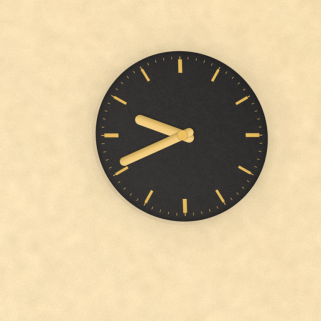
9:41
